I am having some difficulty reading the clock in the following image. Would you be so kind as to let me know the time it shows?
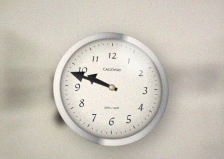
9:48
